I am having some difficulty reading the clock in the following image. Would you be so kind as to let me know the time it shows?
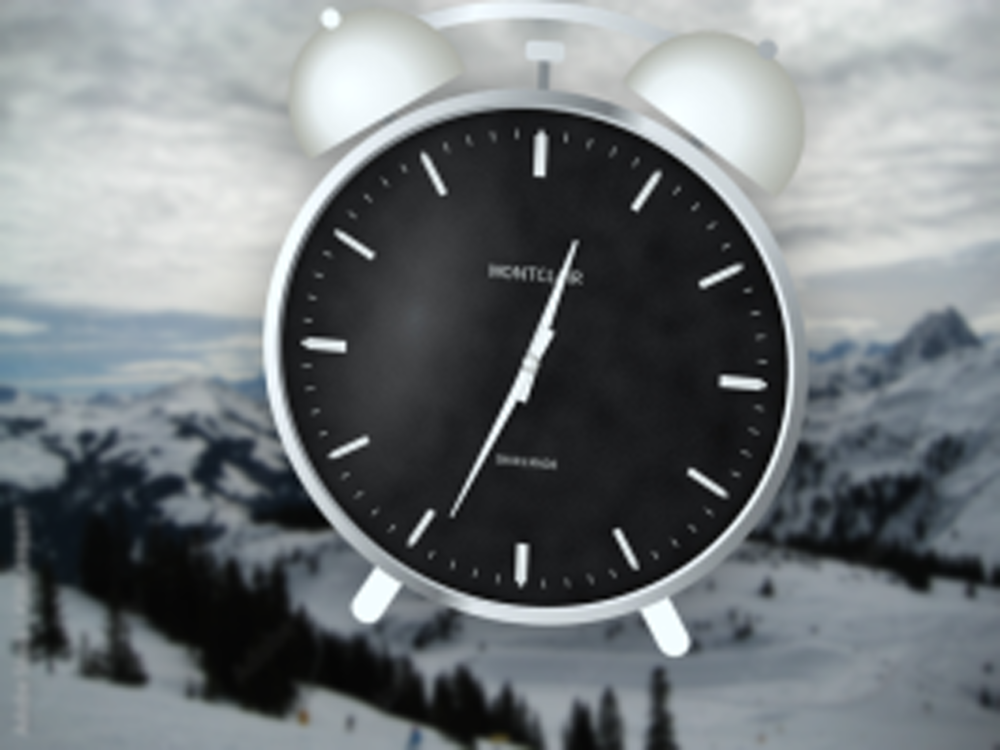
12:34
